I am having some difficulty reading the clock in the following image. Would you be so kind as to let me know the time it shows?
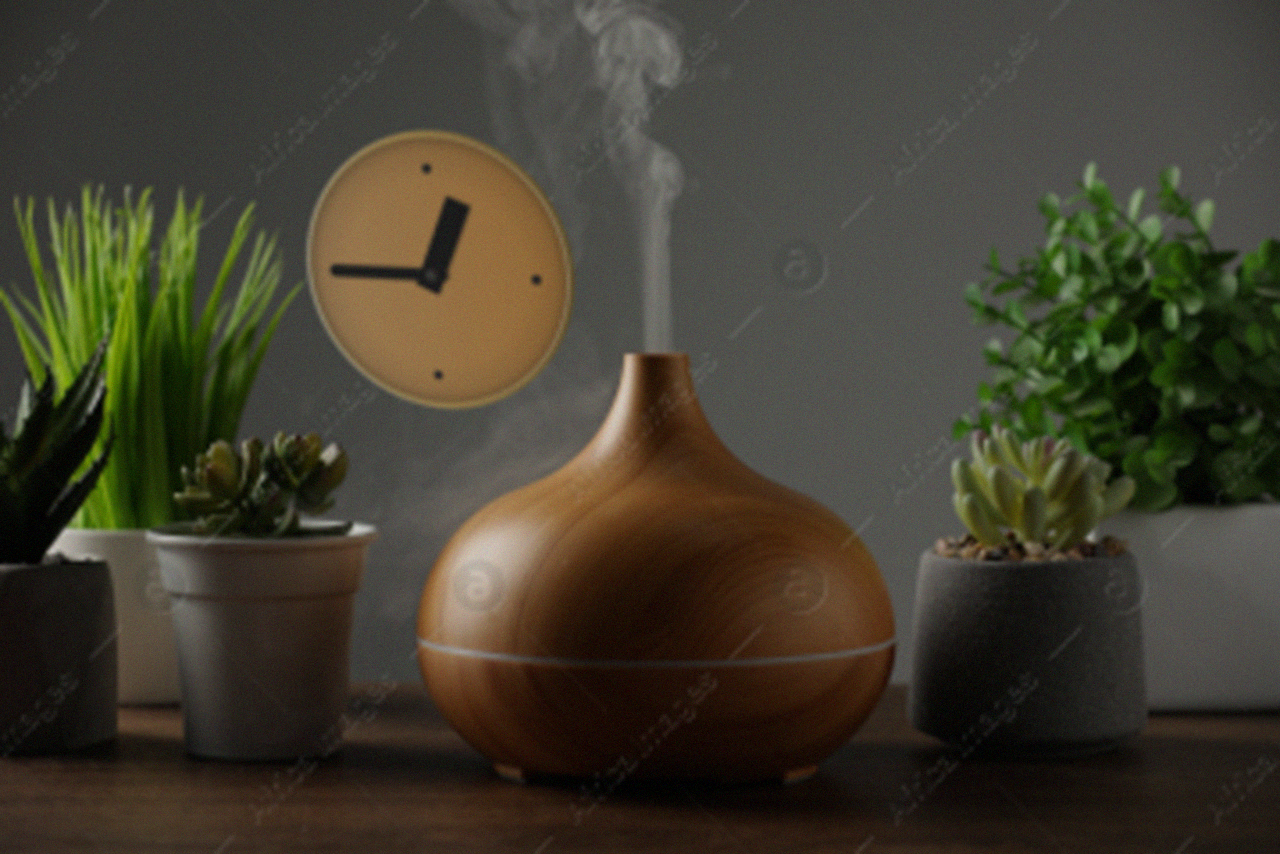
12:45
